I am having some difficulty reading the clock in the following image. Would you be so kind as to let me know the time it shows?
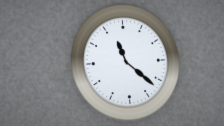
11:22
